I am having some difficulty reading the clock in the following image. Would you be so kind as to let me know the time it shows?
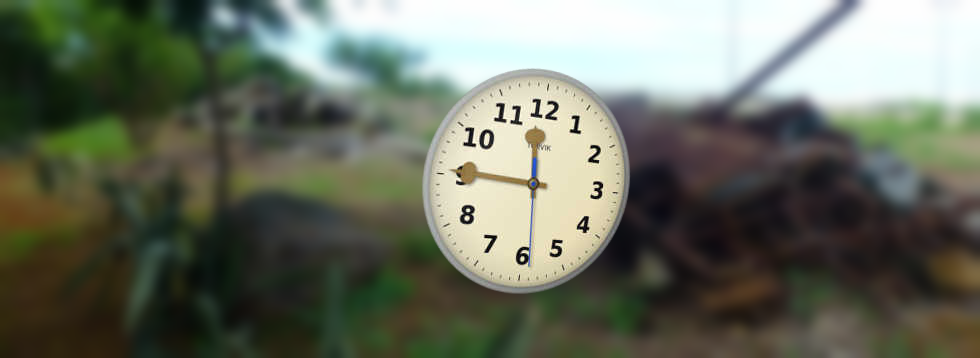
11:45:29
